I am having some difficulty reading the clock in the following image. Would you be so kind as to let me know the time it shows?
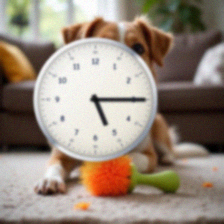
5:15
